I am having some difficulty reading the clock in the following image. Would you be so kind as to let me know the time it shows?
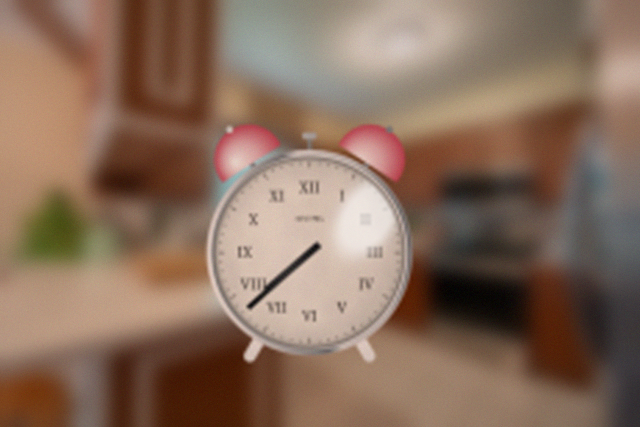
7:38
